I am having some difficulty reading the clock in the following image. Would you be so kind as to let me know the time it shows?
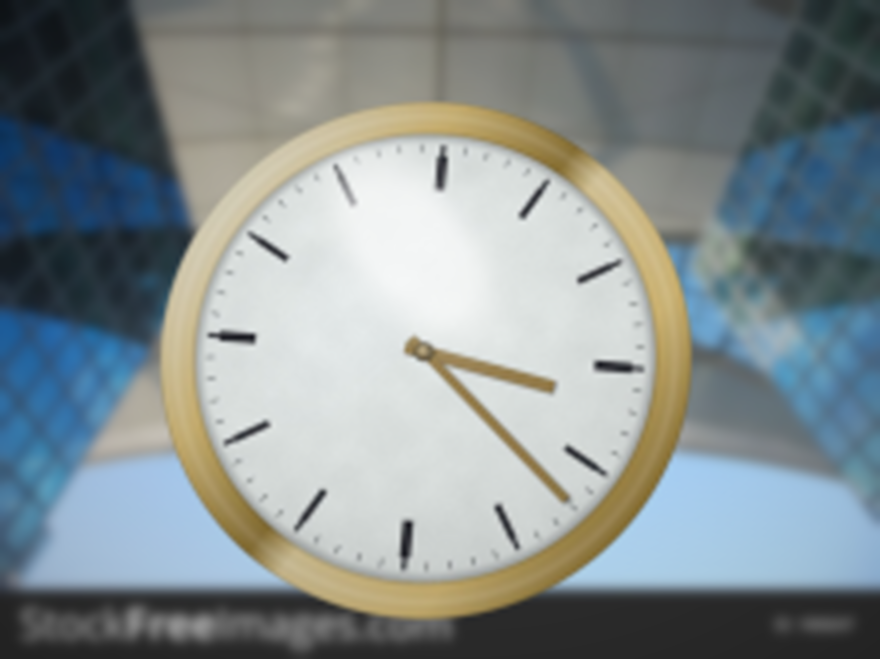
3:22
